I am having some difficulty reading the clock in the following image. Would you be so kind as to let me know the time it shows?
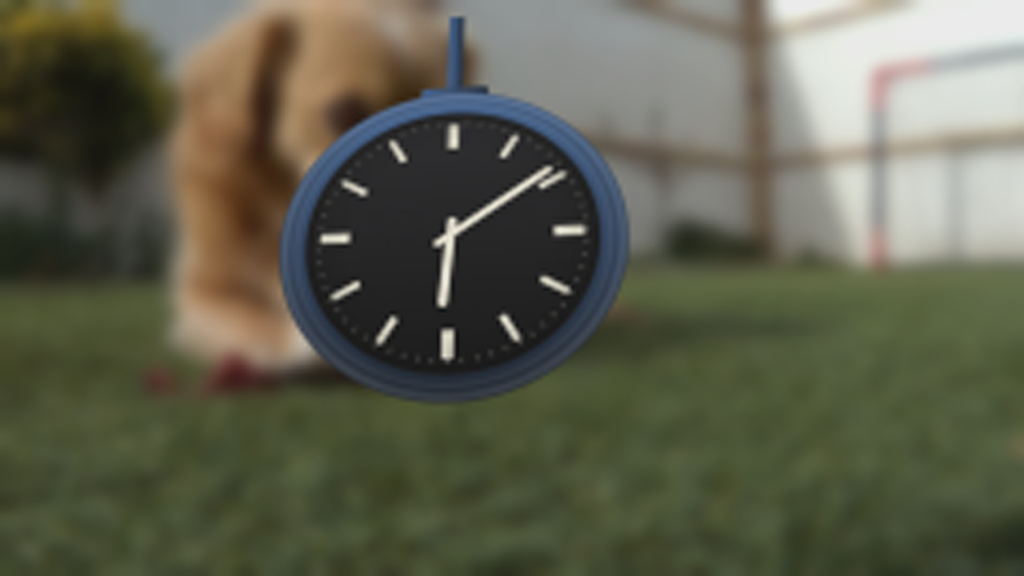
6:09
